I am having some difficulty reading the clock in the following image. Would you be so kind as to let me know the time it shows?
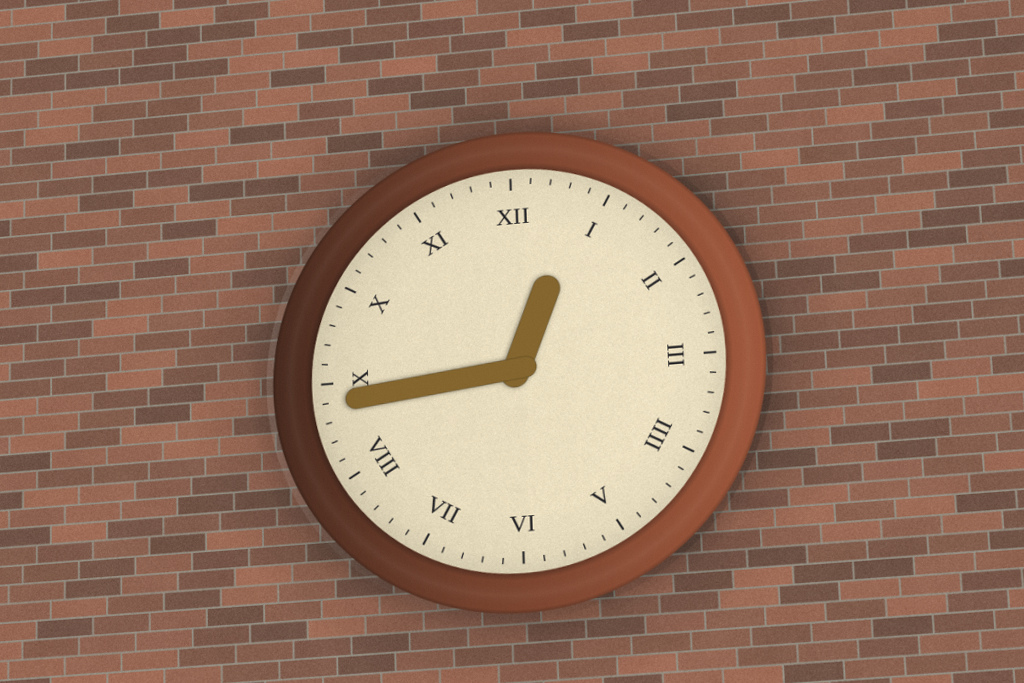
12:44
